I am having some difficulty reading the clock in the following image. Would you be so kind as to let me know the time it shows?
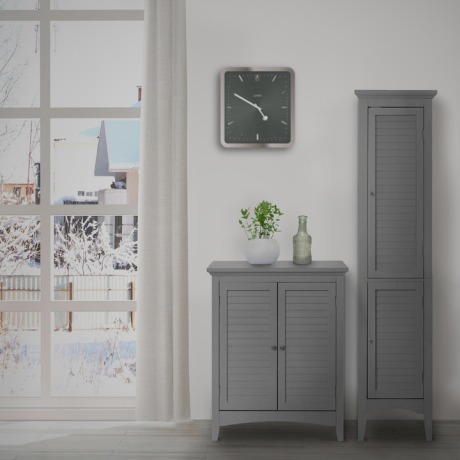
4:50
